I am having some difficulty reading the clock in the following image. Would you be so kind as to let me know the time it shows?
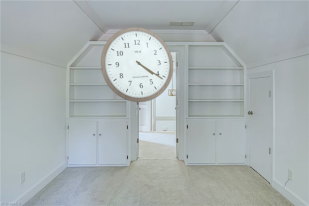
4:21
